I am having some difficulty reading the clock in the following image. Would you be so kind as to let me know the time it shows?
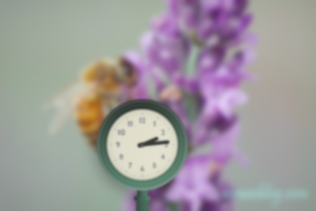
2:14
